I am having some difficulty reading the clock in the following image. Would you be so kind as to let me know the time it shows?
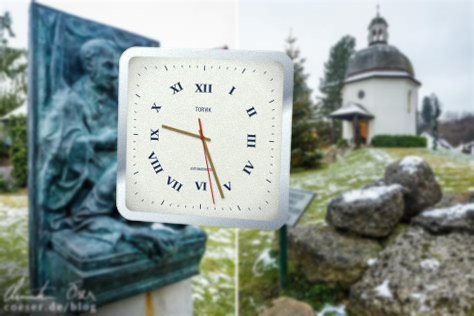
9:26:28
